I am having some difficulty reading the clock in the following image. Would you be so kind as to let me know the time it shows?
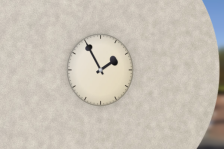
1:55
